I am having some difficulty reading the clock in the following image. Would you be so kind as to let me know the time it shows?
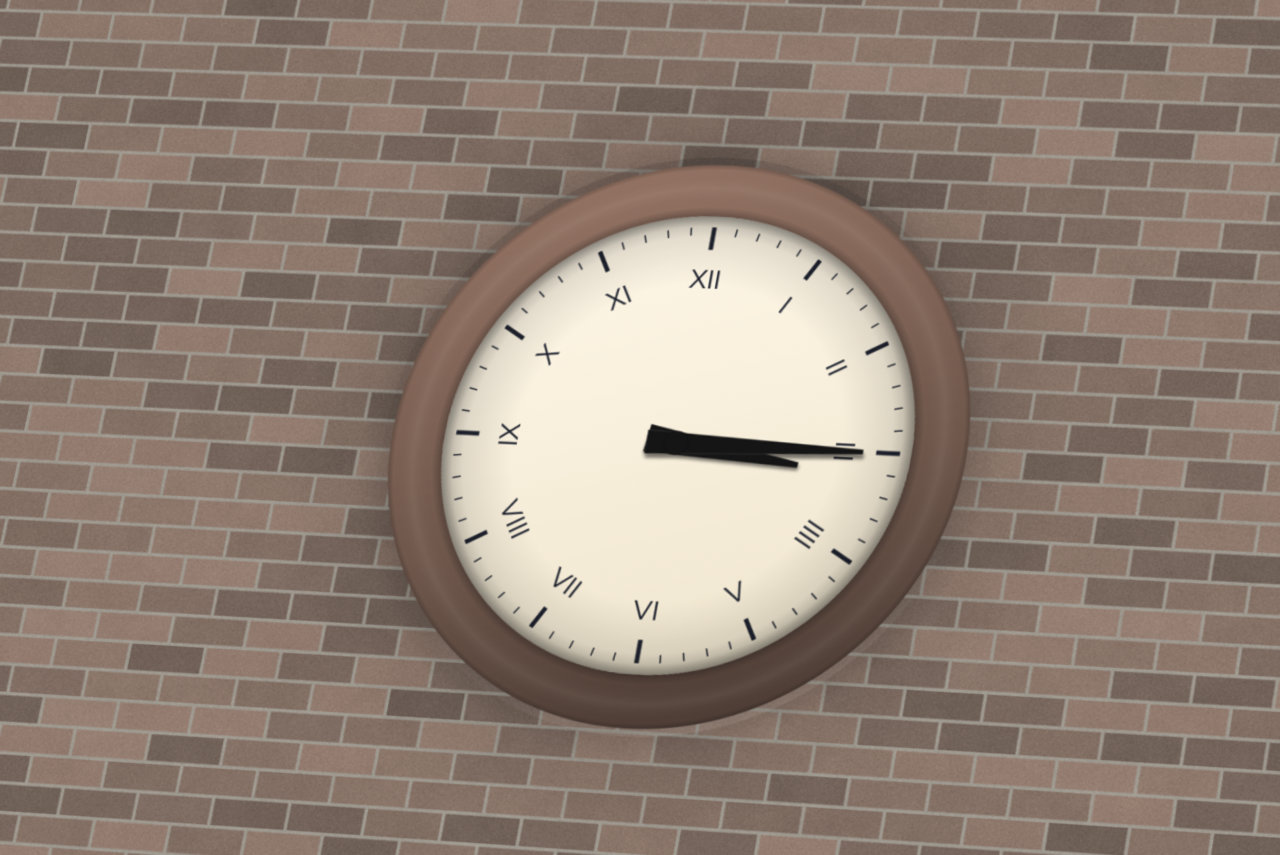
3:15
